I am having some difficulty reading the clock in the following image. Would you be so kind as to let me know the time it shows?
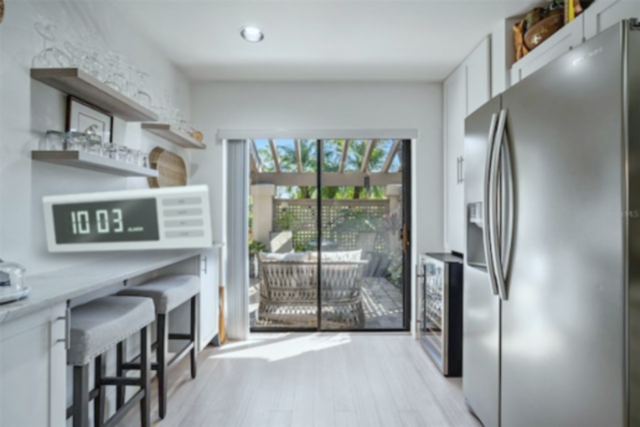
10:03
